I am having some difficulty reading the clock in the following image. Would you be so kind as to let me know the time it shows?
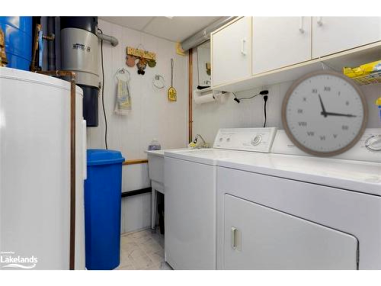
11:15
